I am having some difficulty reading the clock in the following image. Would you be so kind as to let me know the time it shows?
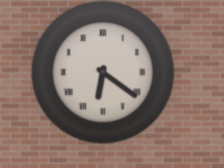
6:21
